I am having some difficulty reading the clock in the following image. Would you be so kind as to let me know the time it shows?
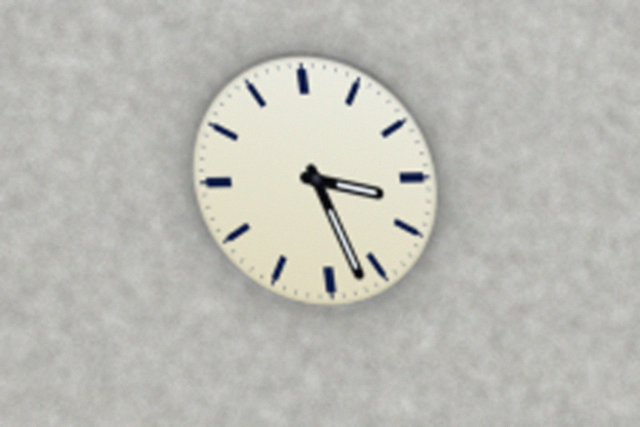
3:27
